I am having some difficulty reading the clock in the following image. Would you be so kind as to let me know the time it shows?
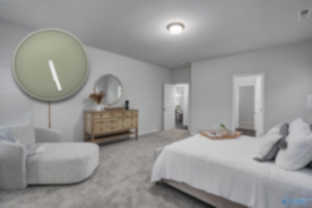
5:27
